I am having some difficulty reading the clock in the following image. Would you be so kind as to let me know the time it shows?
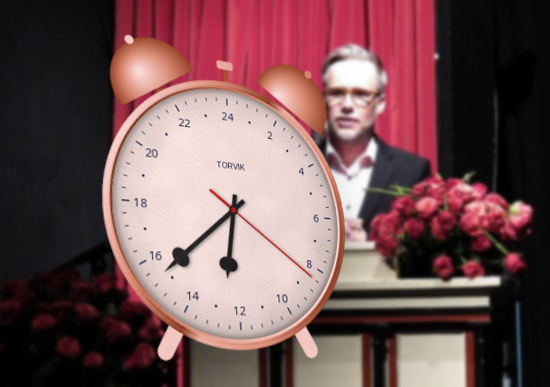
12:38:21
